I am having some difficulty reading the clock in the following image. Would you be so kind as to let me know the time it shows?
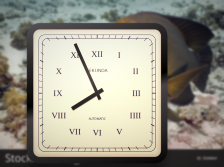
7:56
